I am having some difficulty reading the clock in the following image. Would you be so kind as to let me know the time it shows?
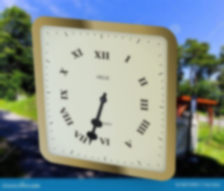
6:33
